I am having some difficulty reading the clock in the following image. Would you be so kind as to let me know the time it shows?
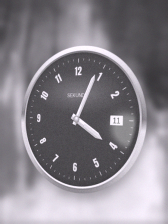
4:04
